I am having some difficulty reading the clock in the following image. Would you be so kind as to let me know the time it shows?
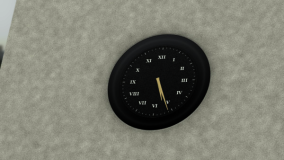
5:26
